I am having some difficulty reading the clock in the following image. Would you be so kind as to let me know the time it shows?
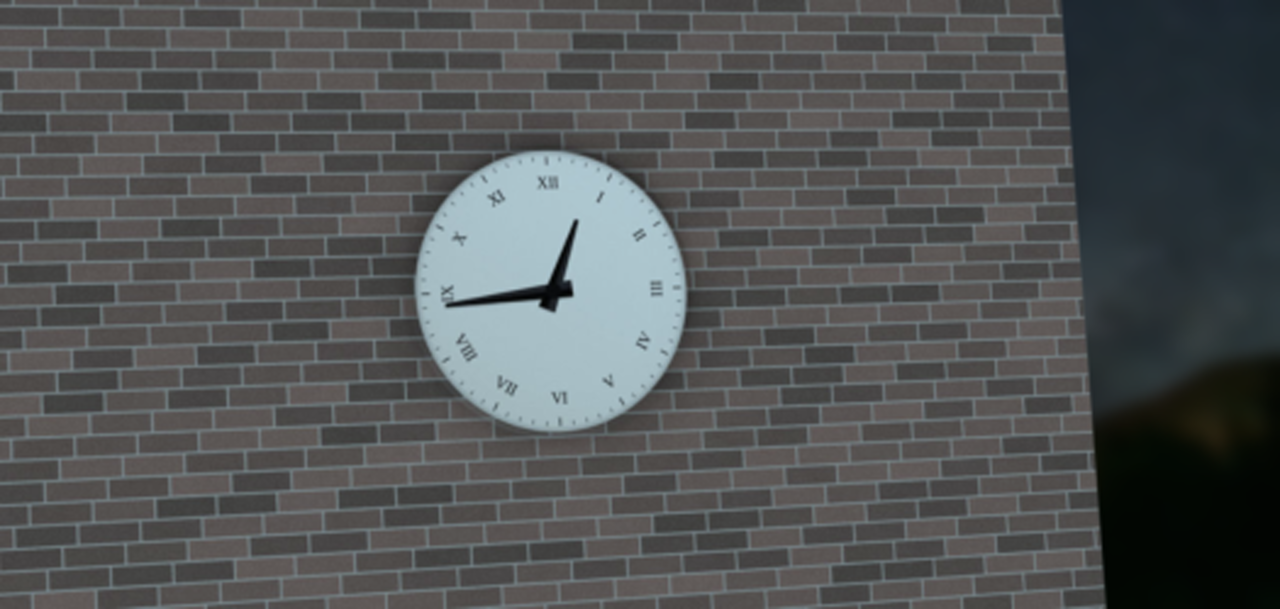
12:44
